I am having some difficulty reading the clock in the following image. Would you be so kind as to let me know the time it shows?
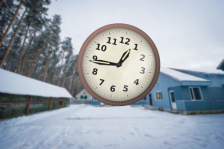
12:44
